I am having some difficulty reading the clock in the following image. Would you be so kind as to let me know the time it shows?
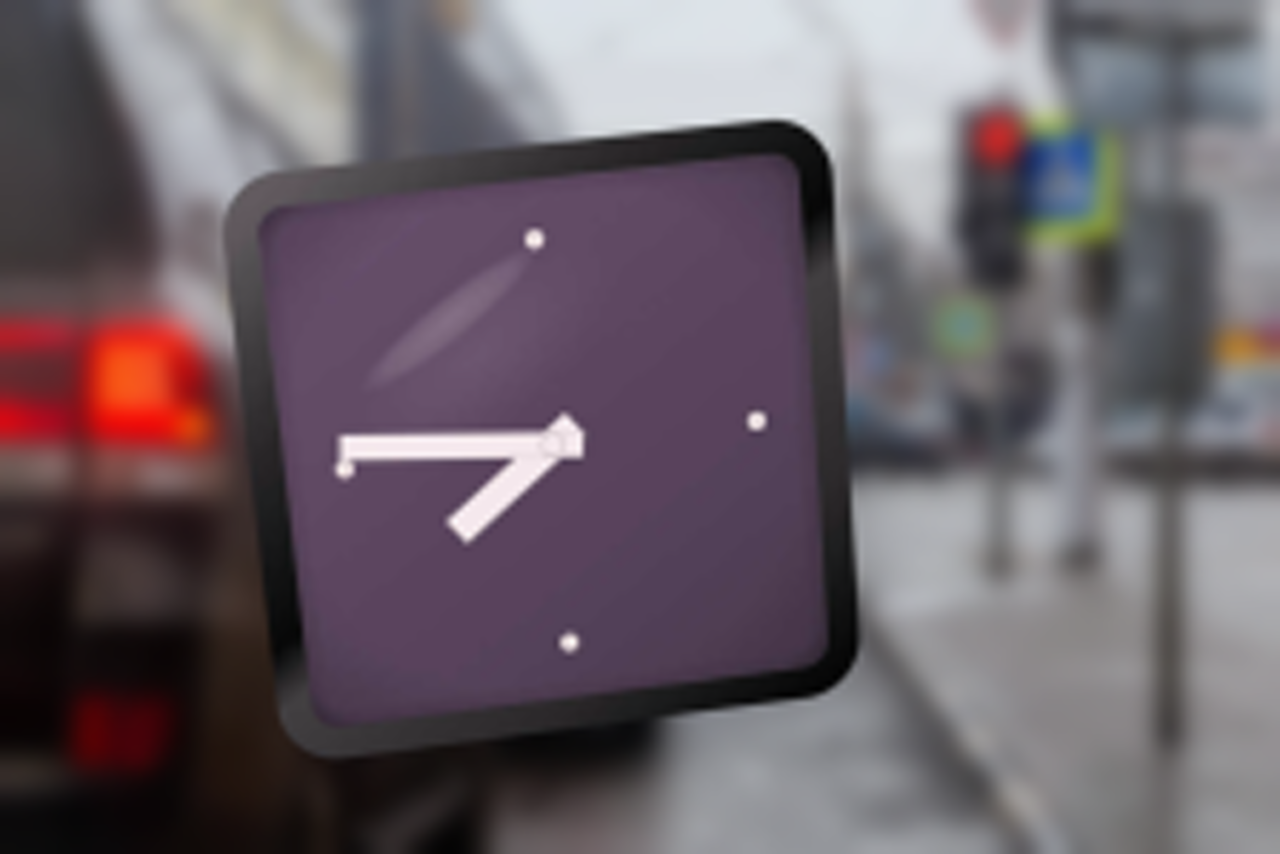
7:46
